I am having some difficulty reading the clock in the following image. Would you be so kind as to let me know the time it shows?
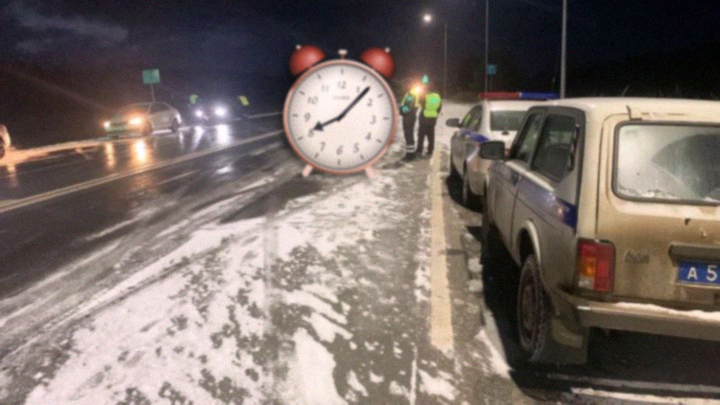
8:07
